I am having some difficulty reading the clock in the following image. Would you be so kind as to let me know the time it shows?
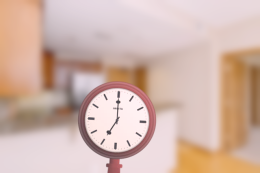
7:00
